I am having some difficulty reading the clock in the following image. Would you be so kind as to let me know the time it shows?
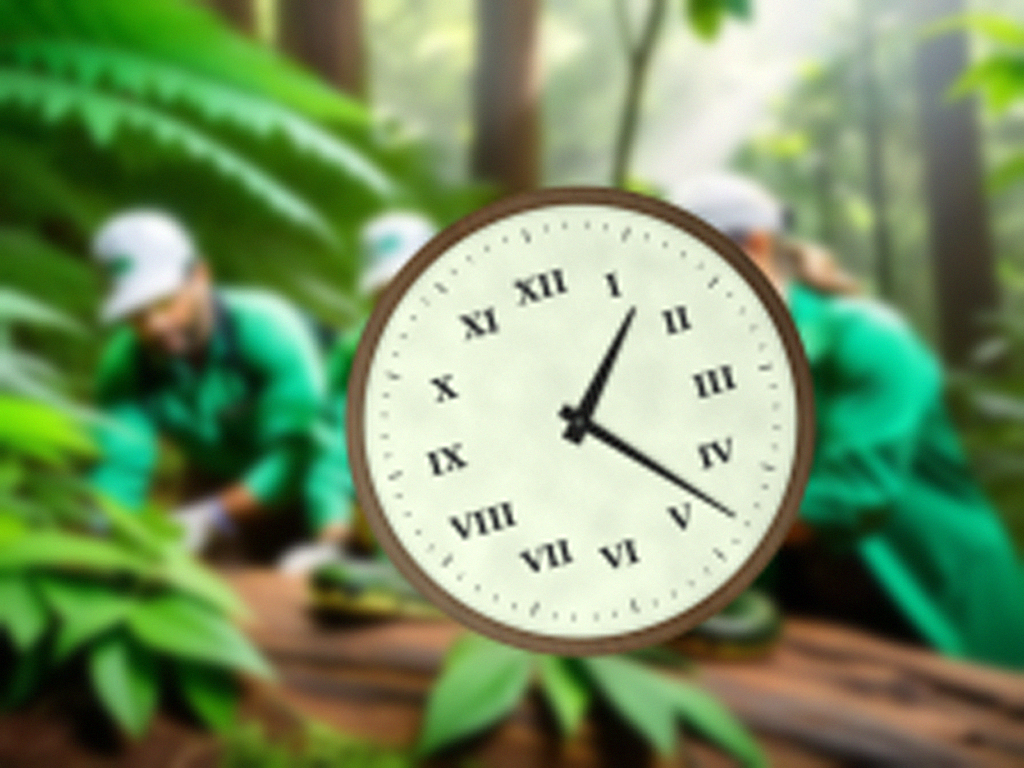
1:23
